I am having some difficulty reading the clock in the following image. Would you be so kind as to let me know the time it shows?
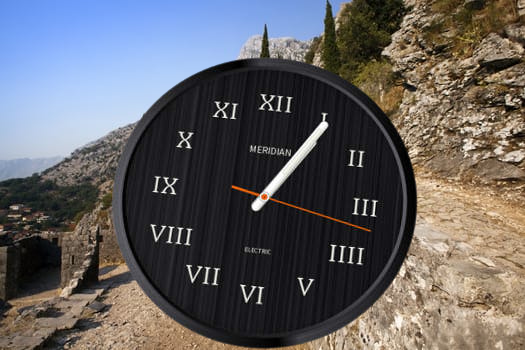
1:05:17
